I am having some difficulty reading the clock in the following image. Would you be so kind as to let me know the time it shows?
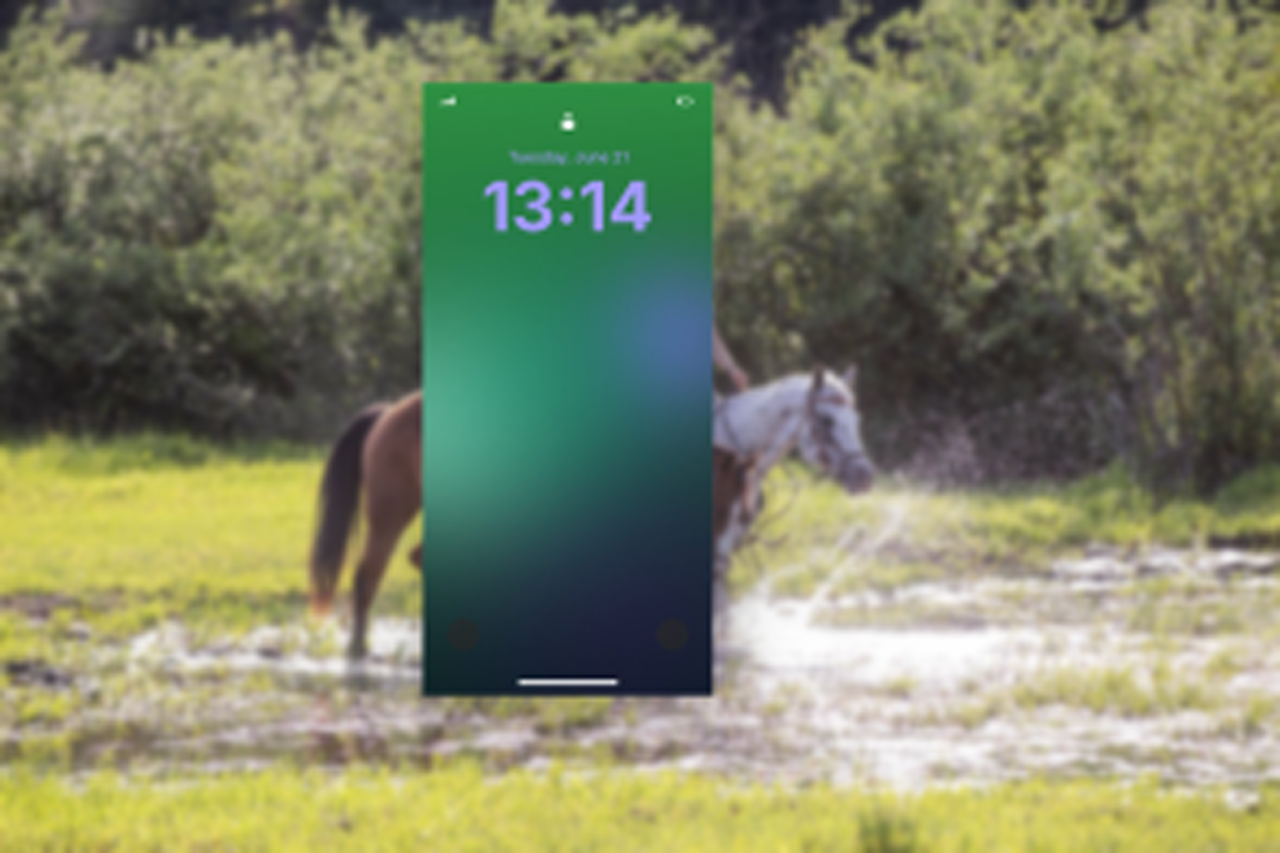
13:14
